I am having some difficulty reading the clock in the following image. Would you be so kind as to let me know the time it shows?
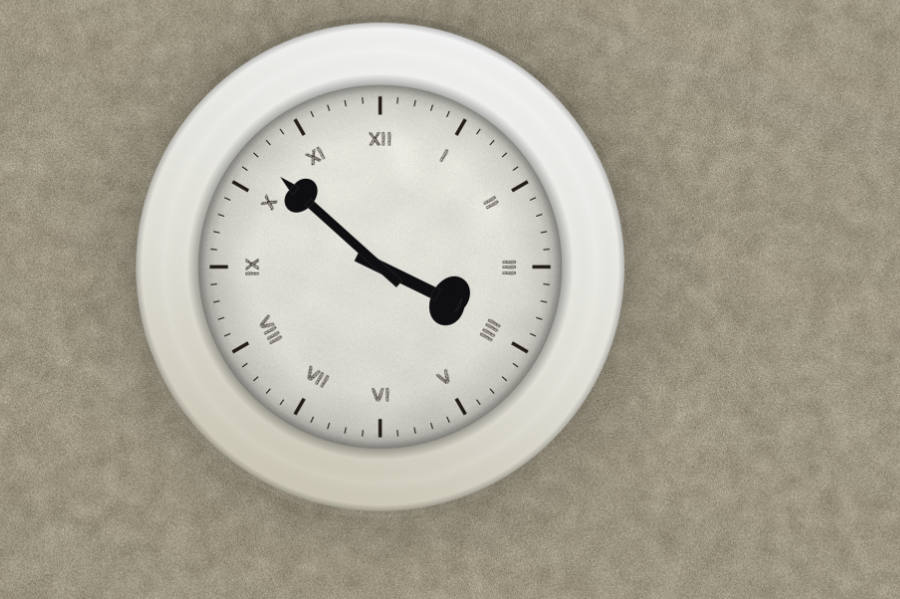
3:52
